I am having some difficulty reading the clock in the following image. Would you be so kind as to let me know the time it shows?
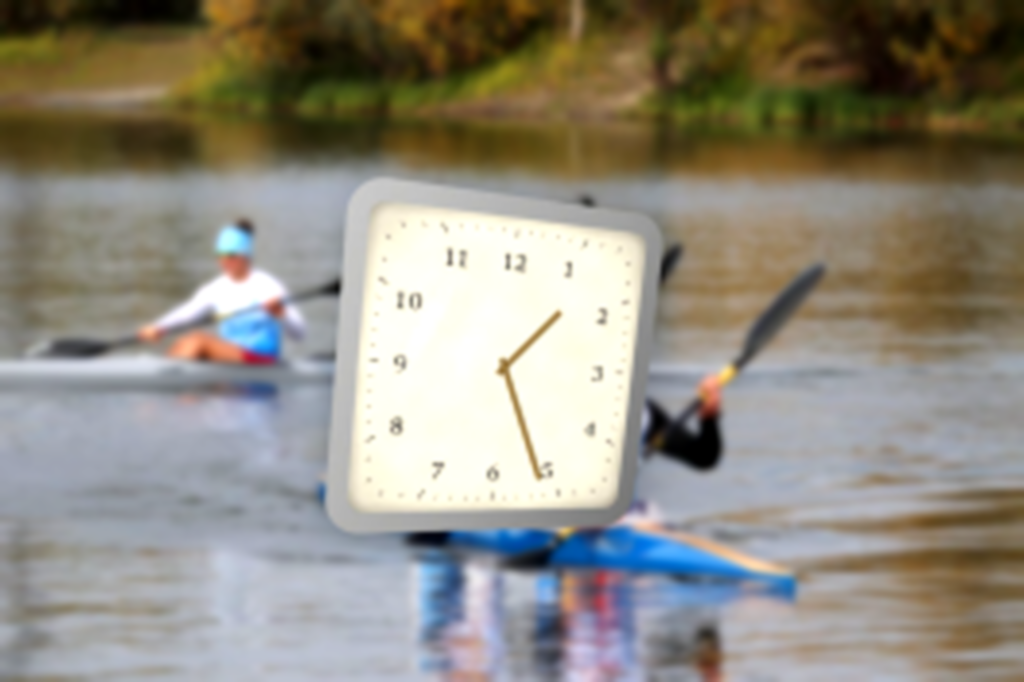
1:26
